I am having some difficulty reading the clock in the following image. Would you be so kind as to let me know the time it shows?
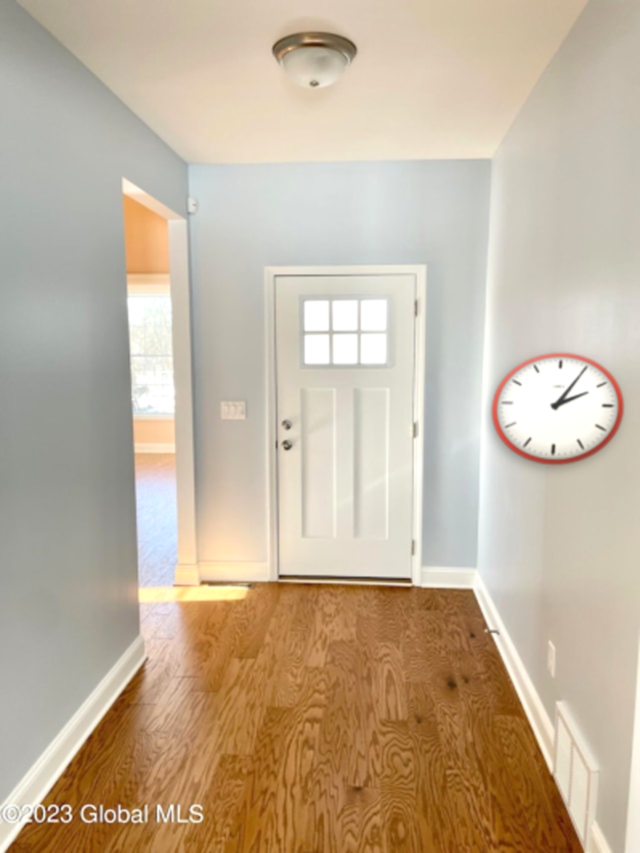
2:05
